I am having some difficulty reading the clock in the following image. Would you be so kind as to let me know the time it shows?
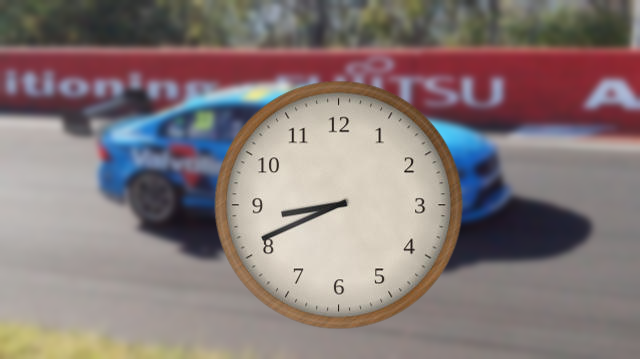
8:41
